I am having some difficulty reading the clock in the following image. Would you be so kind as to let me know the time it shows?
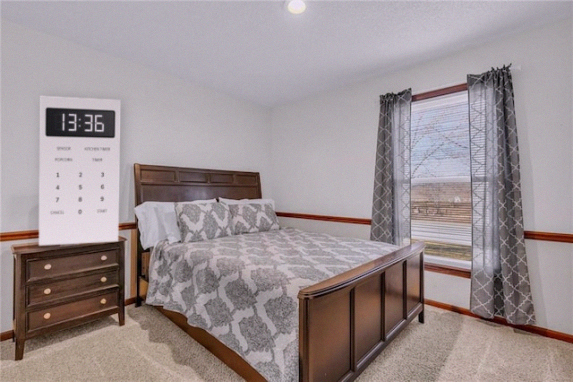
13:36
